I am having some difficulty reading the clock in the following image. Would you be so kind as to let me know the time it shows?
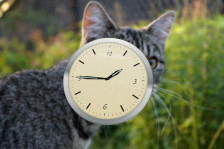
1:45
